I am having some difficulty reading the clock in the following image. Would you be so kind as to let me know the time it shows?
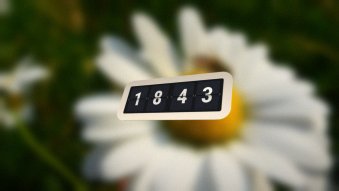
18:43
